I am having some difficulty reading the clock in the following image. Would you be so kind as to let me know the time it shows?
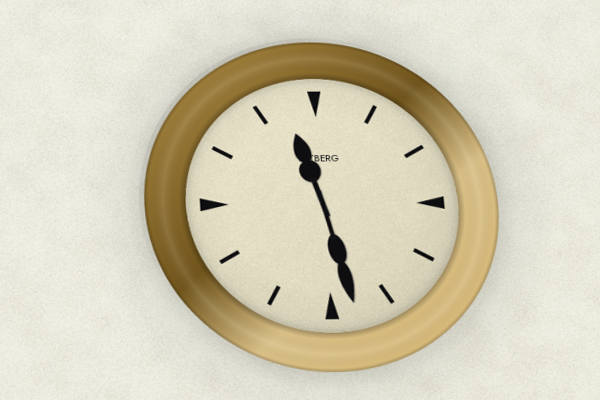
11:28
